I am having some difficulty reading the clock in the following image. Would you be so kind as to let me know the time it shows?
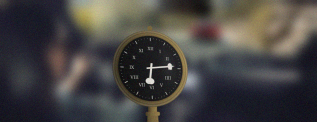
6:14
